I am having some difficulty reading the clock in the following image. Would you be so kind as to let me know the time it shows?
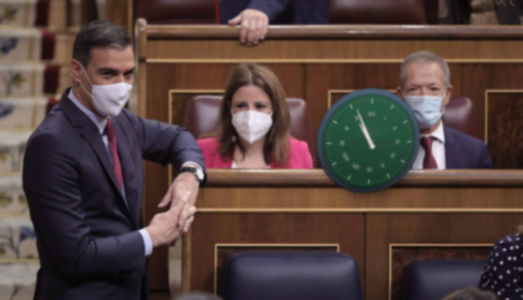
10:56
